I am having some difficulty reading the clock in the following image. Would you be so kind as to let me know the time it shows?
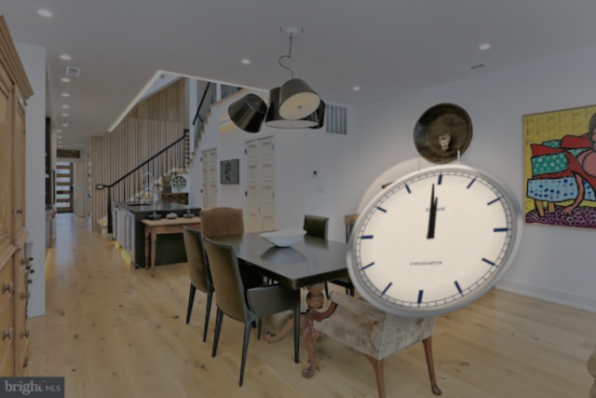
11:59
